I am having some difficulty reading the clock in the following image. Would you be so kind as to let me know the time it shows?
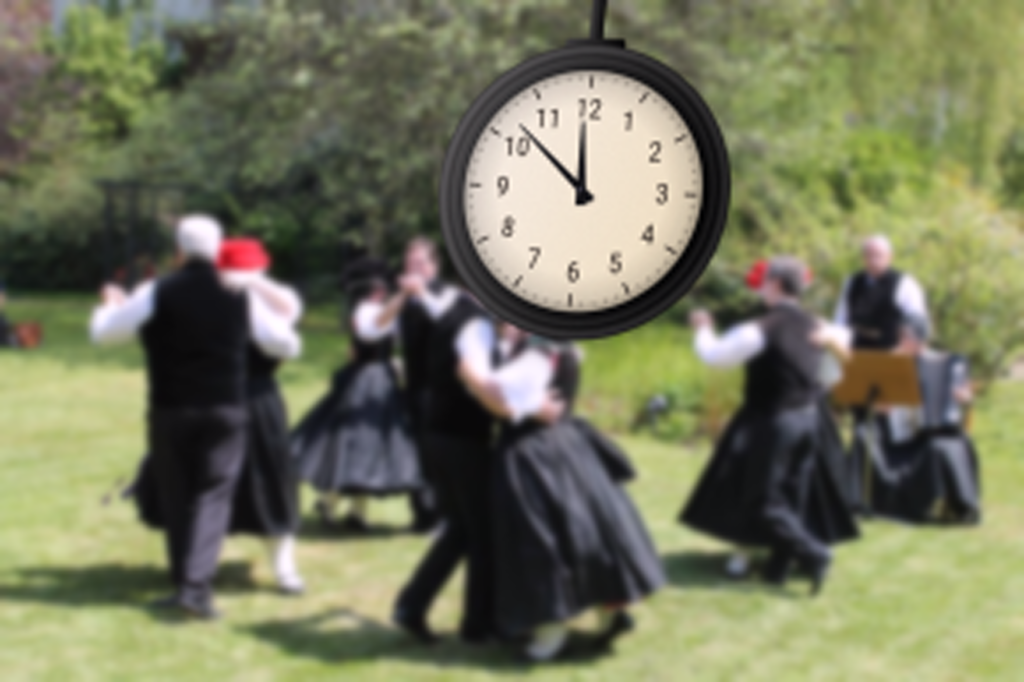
11:52
